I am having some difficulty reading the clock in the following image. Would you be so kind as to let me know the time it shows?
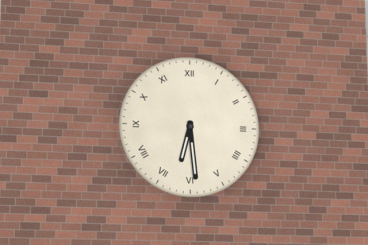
6:29
